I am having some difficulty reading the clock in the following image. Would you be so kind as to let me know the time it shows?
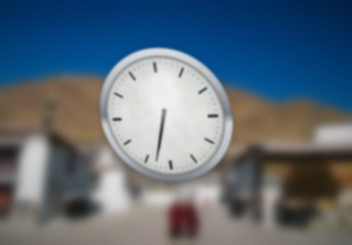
6:33
